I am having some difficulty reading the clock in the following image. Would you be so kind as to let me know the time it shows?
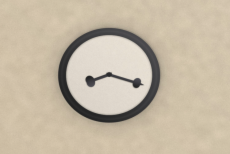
8:18
